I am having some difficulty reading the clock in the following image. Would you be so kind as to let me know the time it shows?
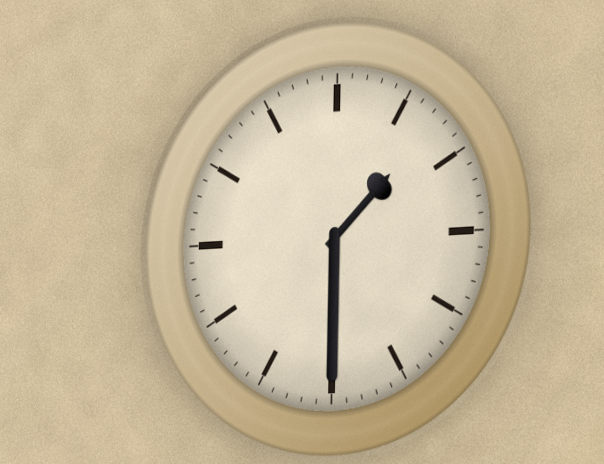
1:30
